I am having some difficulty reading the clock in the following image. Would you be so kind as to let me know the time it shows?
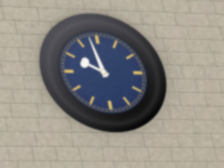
9:58
